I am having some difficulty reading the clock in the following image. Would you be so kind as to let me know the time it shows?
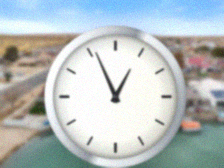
12:56
